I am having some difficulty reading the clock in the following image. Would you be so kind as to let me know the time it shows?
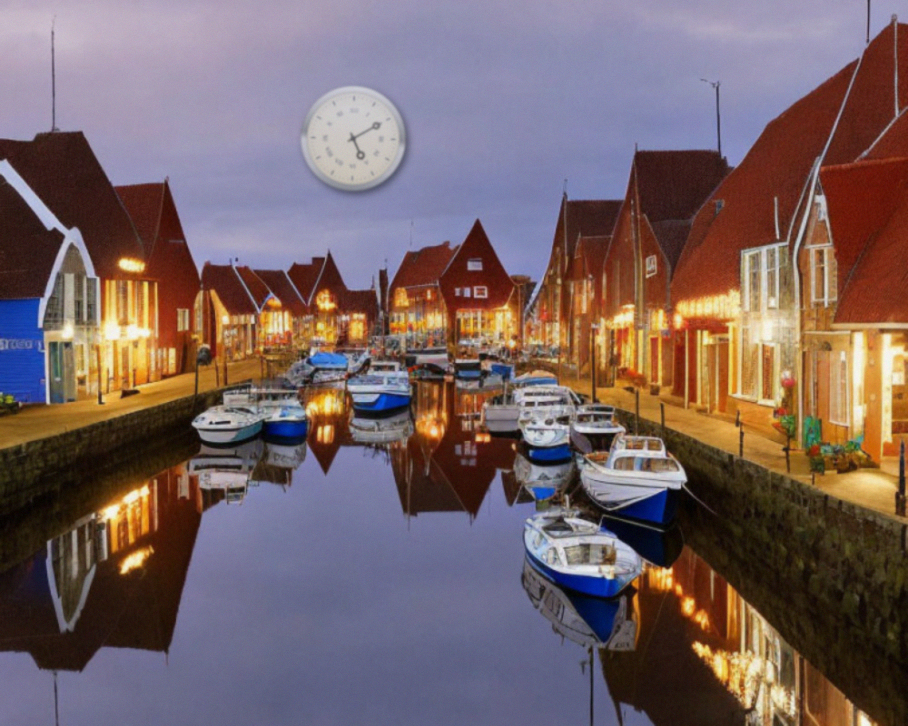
5:10
